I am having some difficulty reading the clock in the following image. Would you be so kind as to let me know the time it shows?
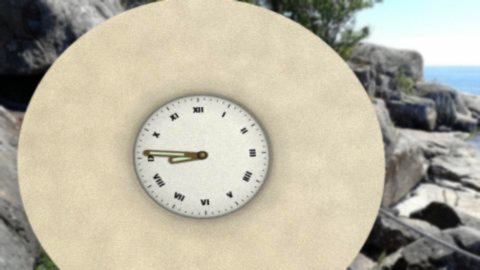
8:46
